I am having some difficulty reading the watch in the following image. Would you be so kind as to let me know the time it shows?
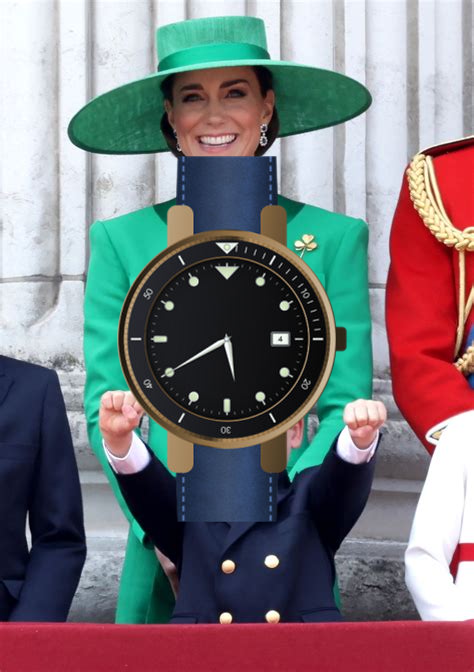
5:40
